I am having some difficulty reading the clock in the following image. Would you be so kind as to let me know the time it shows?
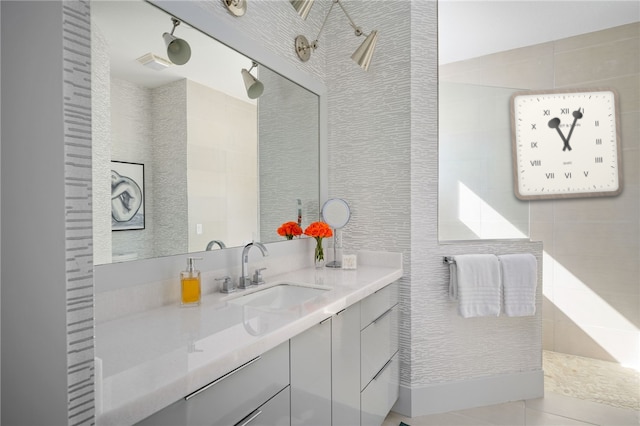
11:04
